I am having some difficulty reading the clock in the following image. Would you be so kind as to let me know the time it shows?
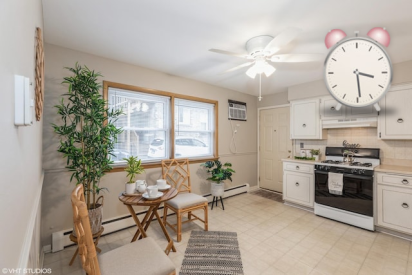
3:29
